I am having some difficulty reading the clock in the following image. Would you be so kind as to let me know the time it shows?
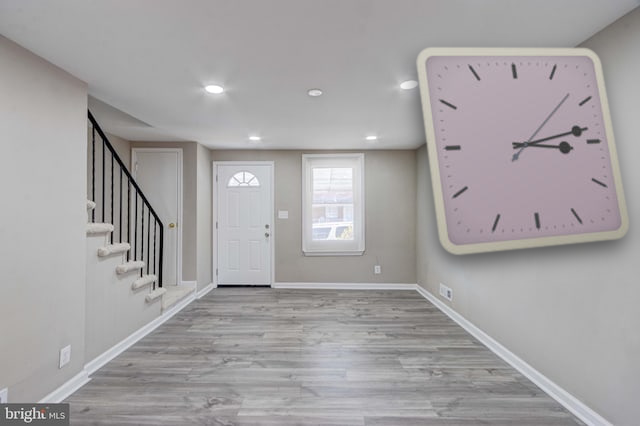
3:13:08
